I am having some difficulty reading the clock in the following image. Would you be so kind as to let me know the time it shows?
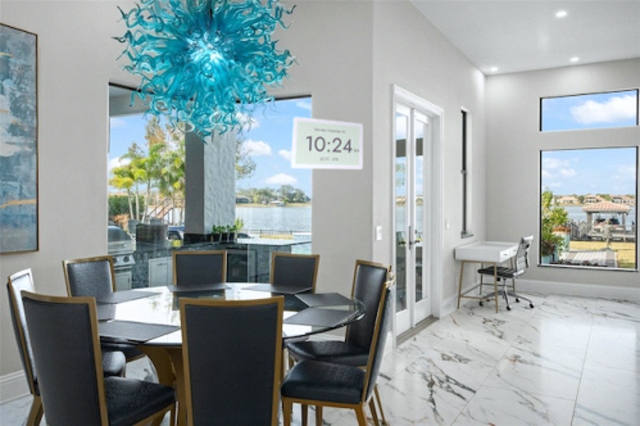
10:24
